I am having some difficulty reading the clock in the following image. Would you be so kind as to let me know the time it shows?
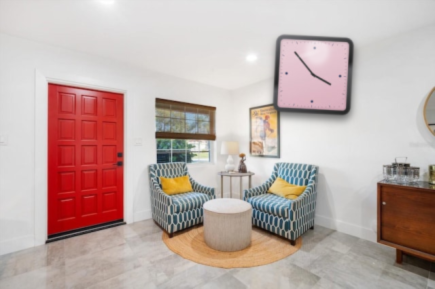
3:53
